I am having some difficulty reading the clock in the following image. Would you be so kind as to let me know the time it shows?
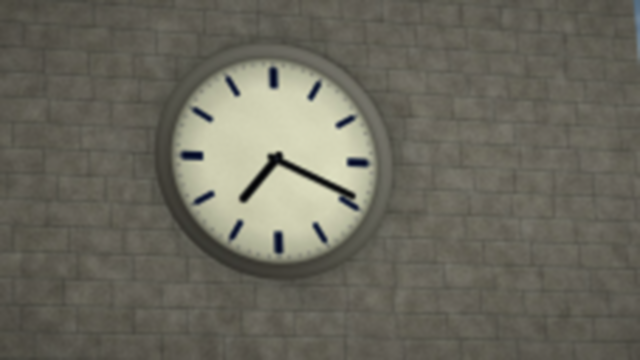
7:19
